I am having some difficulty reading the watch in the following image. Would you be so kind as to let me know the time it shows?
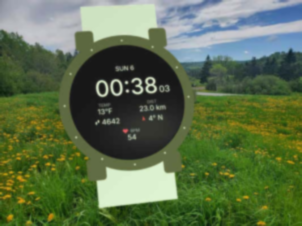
0:38
